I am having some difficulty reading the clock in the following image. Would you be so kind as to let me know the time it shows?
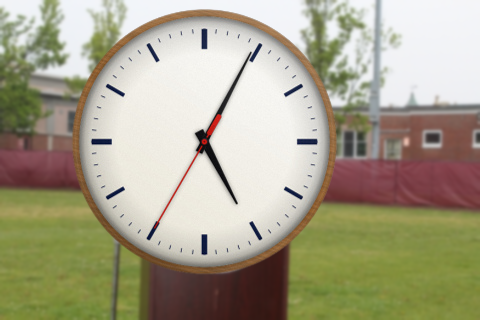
5:04:35
